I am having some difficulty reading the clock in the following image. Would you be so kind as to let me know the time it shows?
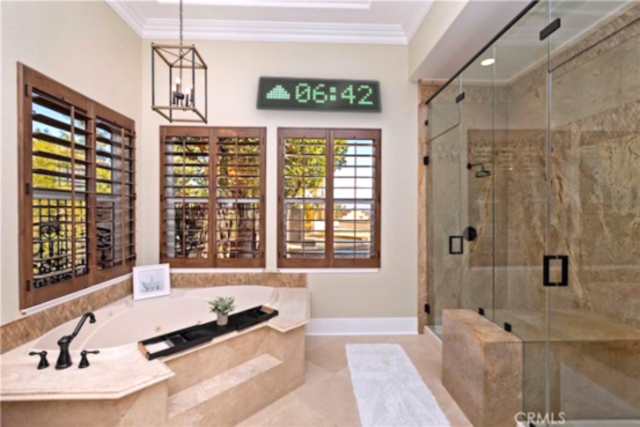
6:42
